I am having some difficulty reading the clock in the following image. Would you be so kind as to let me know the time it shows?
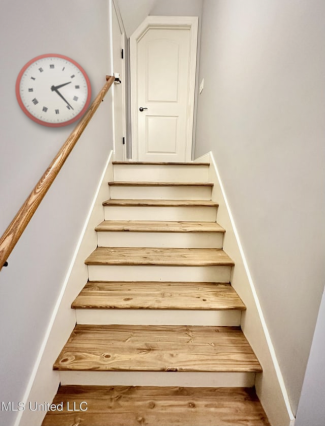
2:24
